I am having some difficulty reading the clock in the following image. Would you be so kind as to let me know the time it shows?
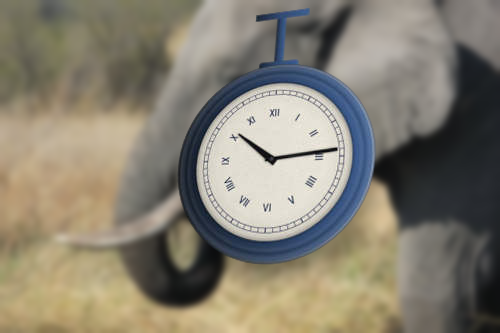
10:14
